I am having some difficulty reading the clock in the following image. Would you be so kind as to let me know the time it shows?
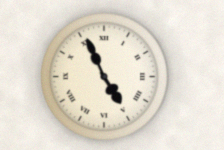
4:56
